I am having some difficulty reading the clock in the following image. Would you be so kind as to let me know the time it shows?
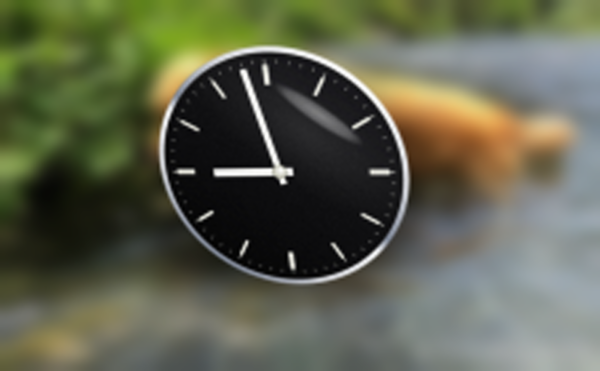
8:58
